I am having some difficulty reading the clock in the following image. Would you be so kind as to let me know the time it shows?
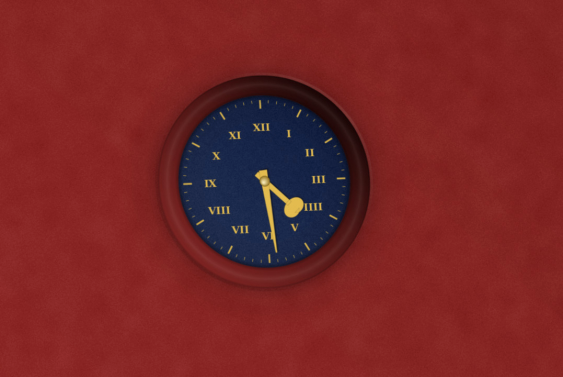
4:29
